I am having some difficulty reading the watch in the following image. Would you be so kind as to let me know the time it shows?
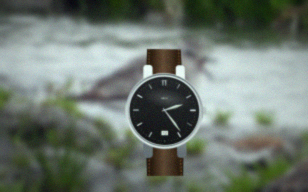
2:24
